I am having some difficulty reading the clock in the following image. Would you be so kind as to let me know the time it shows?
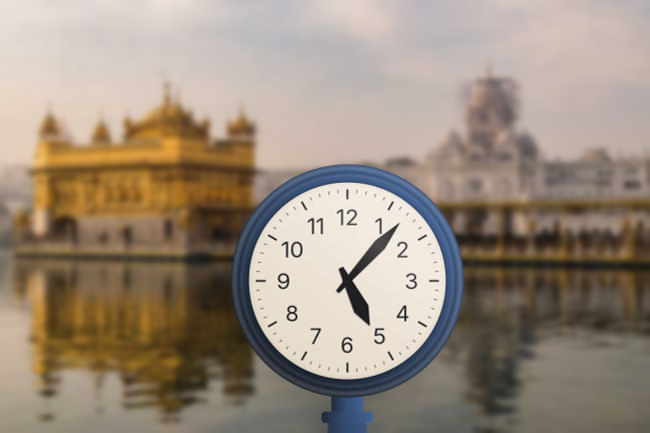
5:07
